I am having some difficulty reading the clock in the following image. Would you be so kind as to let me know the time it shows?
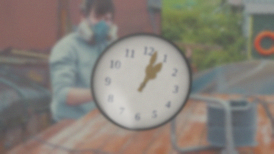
1:02
